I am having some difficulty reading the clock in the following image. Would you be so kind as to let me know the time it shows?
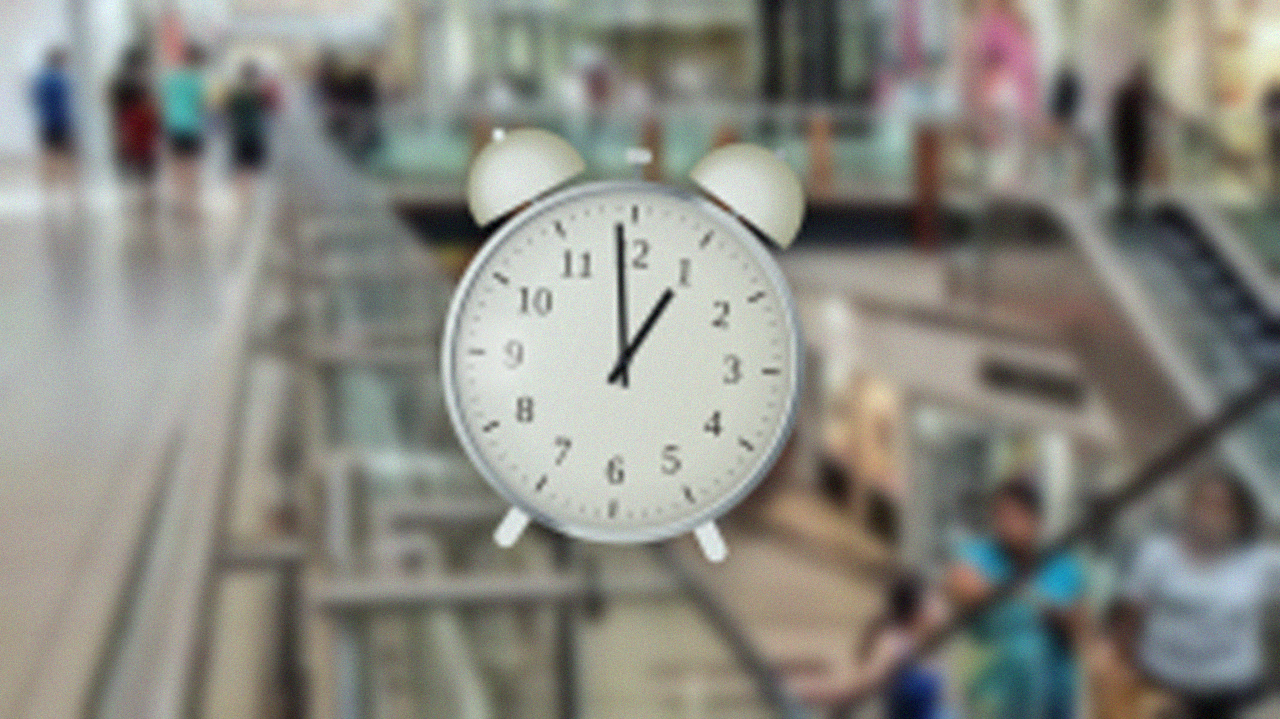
12:59
